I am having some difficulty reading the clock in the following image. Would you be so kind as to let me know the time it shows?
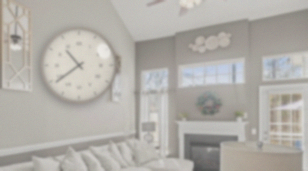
10:39
